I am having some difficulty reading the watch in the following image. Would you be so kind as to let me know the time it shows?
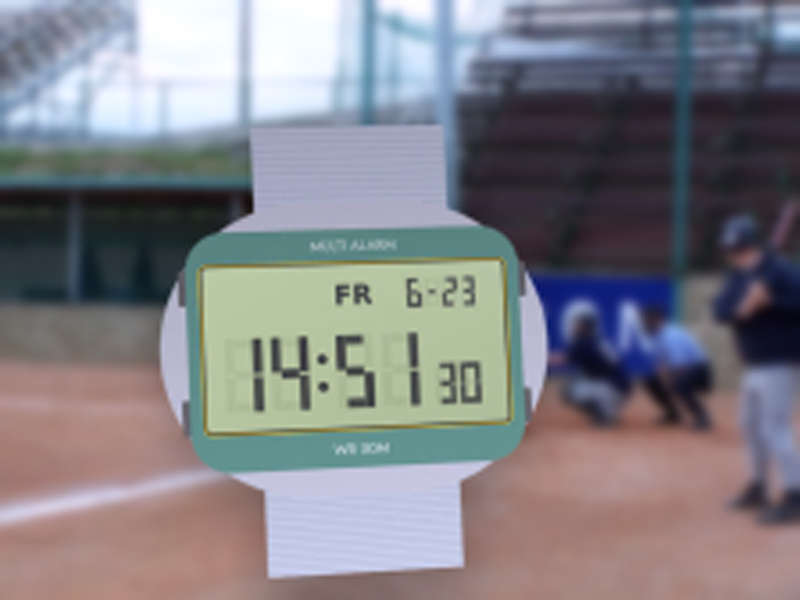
14:51:30
